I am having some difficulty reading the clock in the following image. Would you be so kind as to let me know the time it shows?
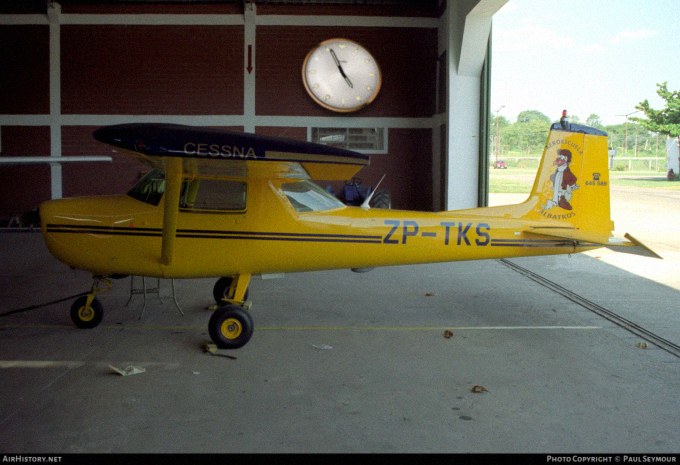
4:56
